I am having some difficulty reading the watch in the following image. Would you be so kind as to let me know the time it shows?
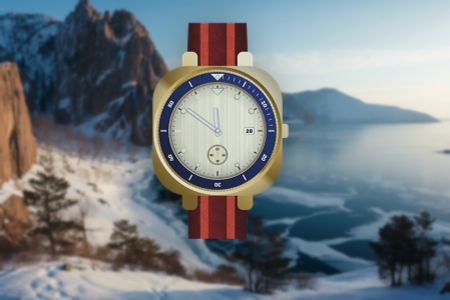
11:51
